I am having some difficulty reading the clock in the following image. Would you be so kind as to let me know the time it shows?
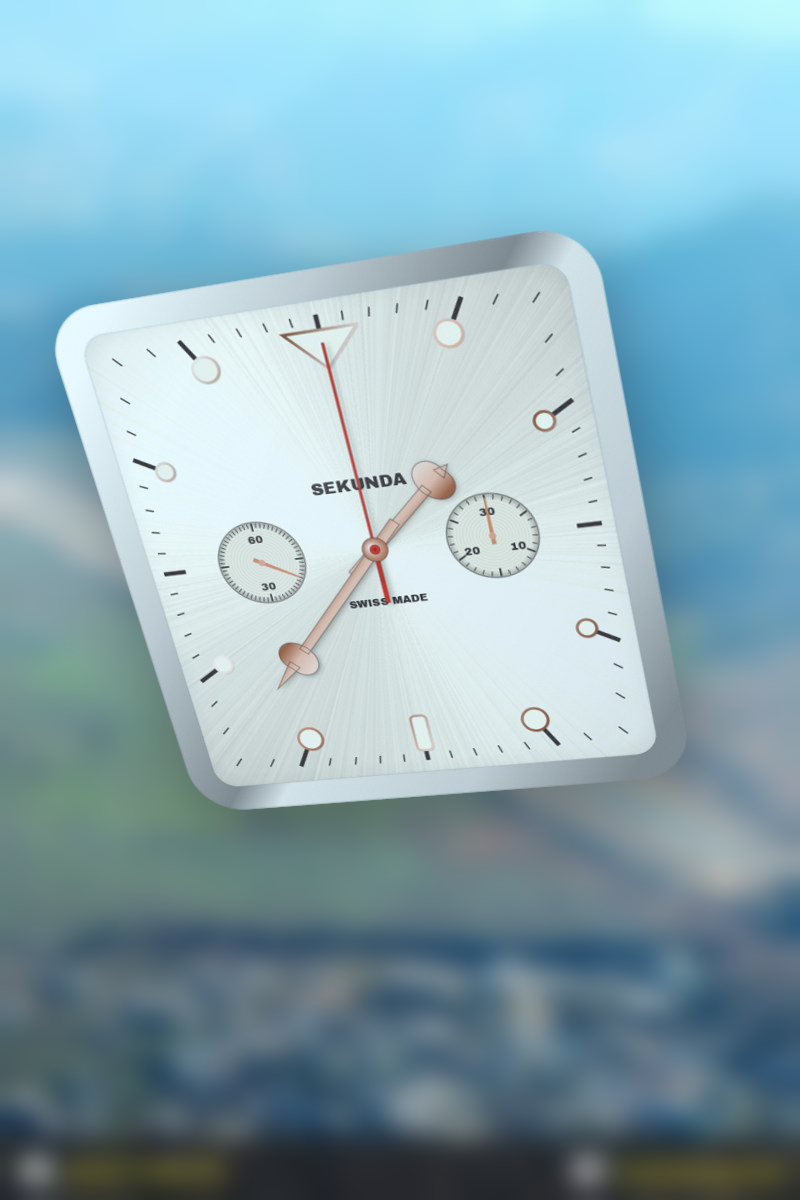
1:37:20
